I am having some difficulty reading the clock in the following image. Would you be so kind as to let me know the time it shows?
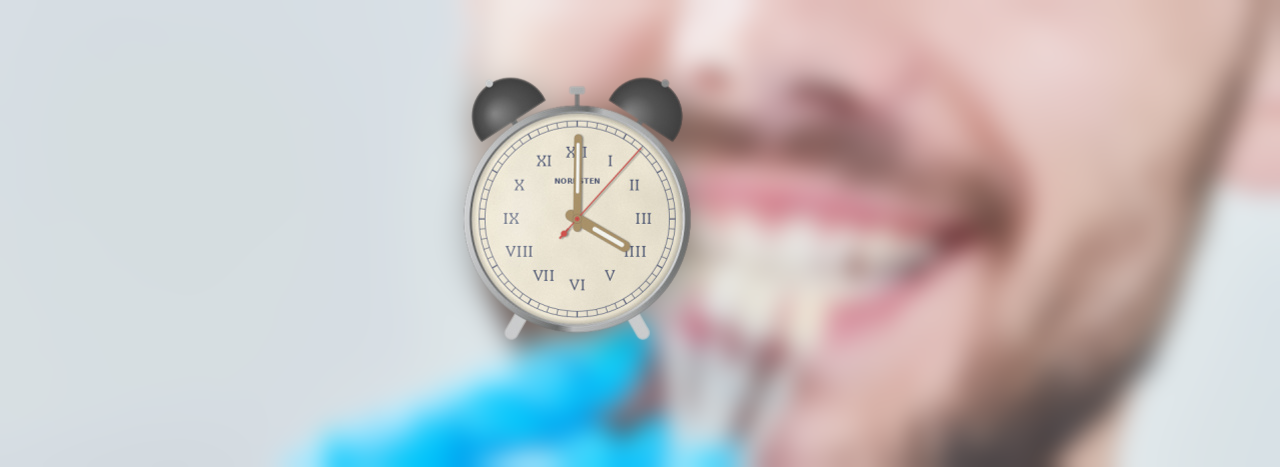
4:00:07
